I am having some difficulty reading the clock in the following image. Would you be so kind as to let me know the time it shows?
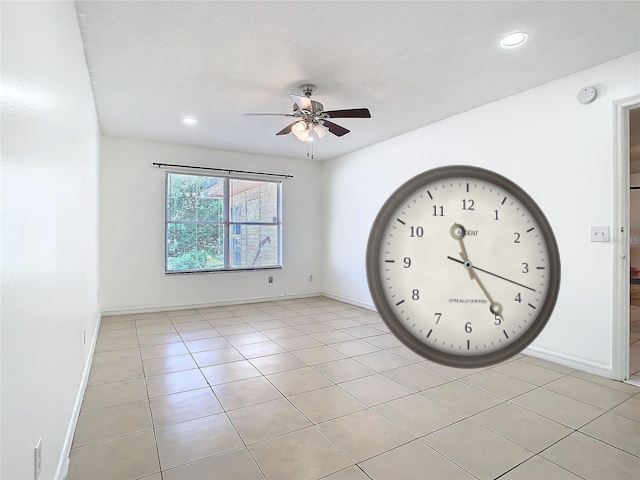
11:24:18
